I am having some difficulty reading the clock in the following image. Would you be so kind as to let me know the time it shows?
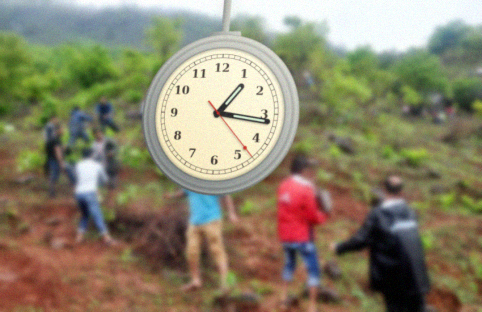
1:16:23
